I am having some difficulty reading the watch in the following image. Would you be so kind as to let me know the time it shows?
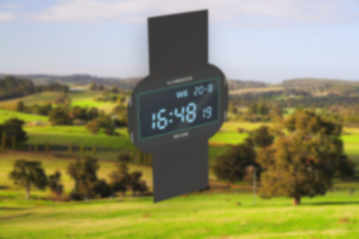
16:48:19
